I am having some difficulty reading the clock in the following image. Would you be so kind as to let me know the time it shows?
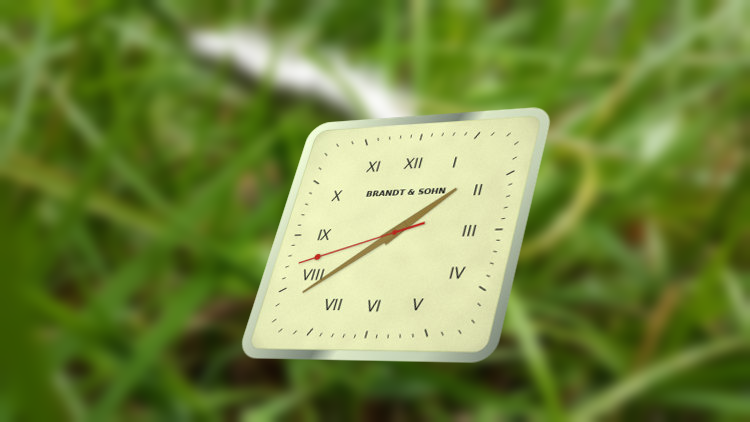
1:38:42
